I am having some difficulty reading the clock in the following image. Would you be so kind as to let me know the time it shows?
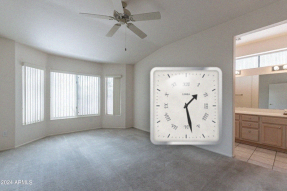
1:28
